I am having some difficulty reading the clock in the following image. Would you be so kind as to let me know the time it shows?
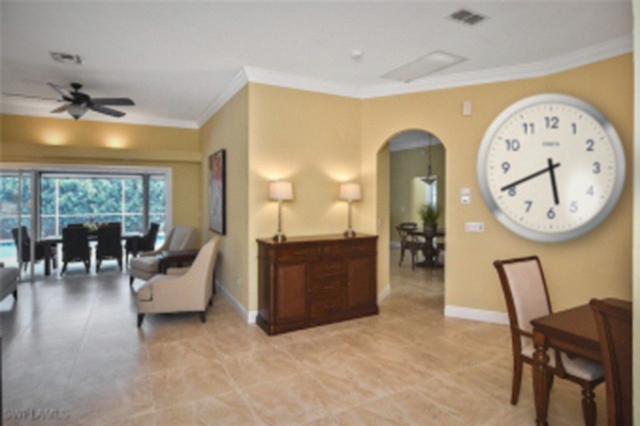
5:41
